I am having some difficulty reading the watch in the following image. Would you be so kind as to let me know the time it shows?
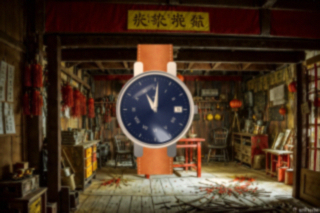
11:01
